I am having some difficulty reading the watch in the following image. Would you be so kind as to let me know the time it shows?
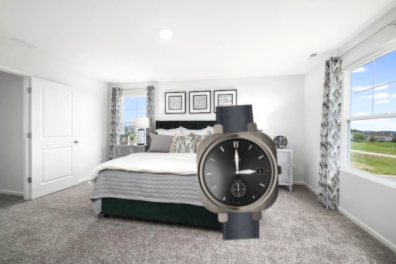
3:00
